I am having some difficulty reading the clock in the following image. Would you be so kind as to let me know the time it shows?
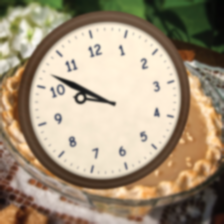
9:52
